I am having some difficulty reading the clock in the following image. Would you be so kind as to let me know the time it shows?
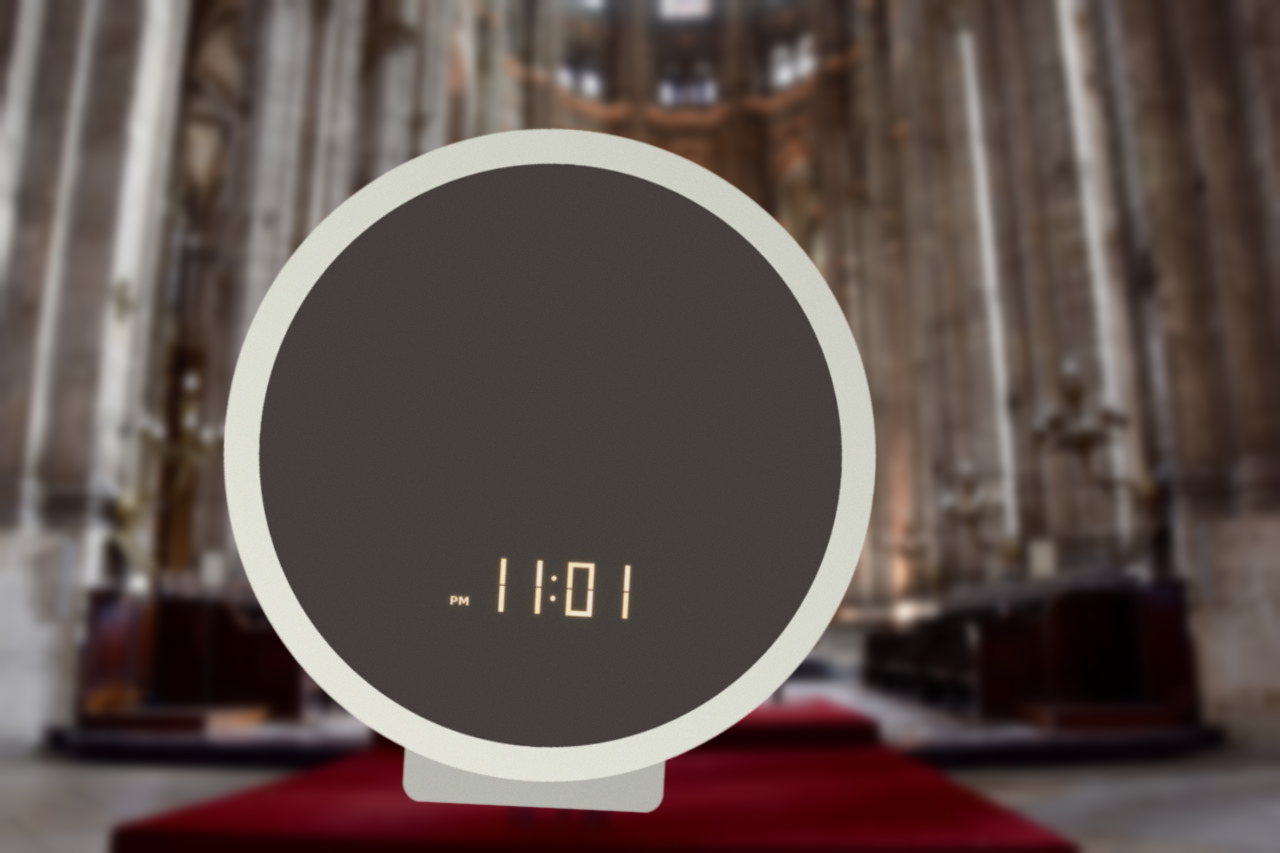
11:01
